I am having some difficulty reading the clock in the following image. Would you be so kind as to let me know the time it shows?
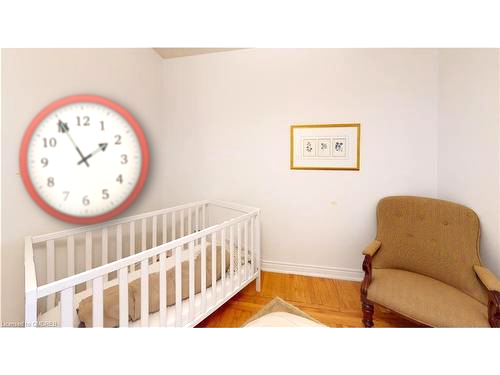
1:55
